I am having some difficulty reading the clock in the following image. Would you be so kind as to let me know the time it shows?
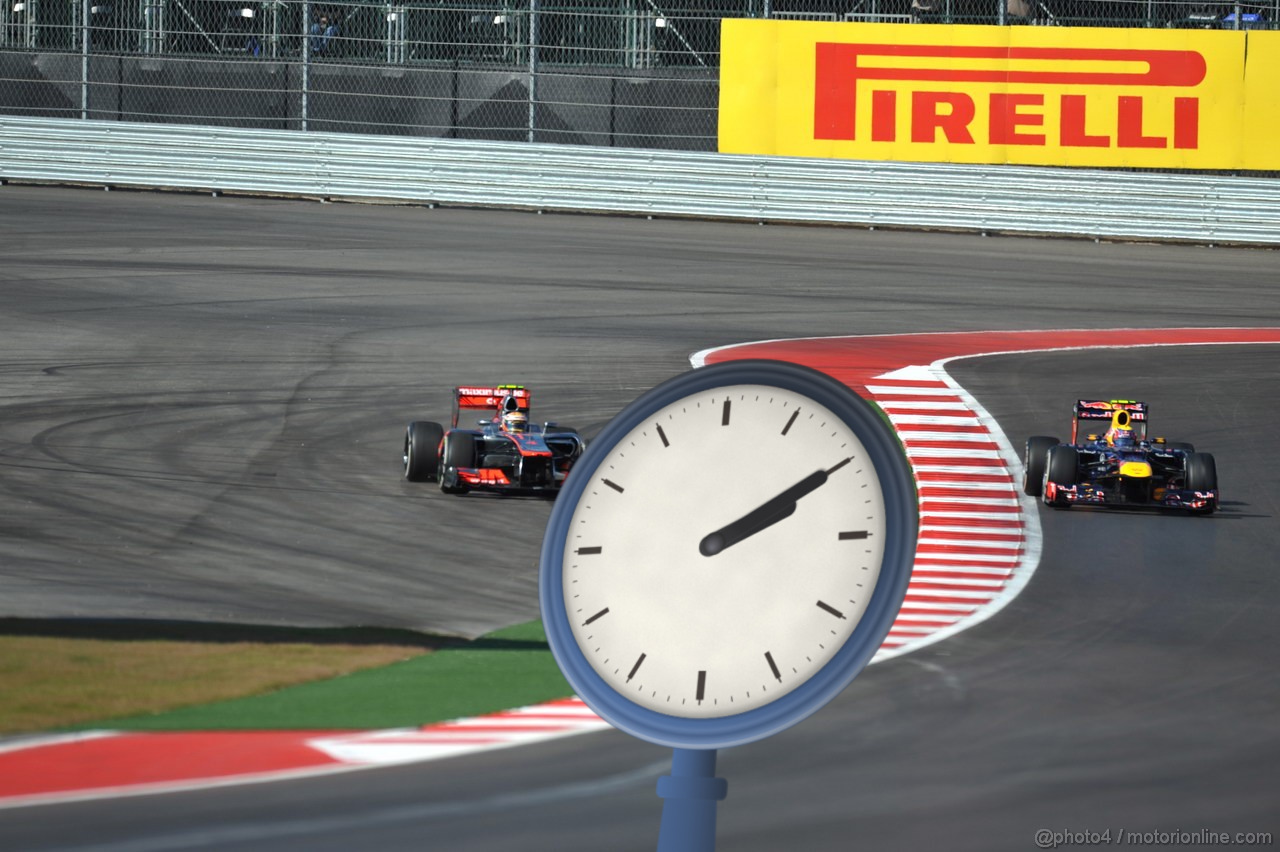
2:10
